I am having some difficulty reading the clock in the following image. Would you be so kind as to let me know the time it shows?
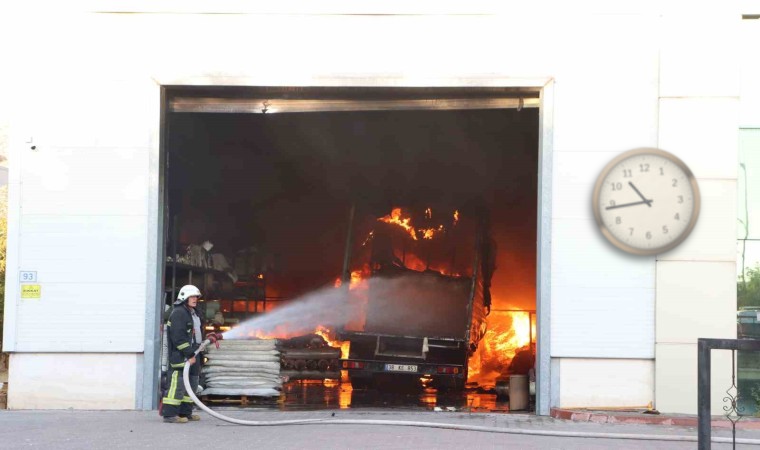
10:44
